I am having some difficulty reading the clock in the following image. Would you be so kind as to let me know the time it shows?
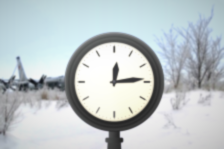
12:14
